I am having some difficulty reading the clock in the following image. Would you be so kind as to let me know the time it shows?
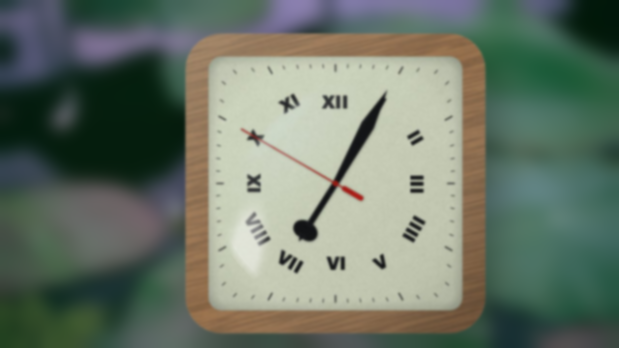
7:04:50
